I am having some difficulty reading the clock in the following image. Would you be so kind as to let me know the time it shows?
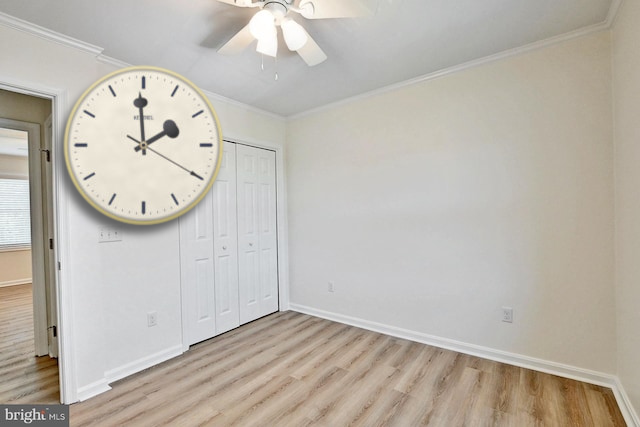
1:59:20
